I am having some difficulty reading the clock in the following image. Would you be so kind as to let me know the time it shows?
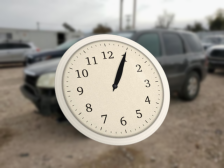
1:05
